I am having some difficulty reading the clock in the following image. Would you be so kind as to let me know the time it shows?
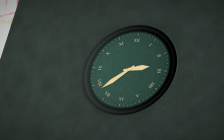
2:38
